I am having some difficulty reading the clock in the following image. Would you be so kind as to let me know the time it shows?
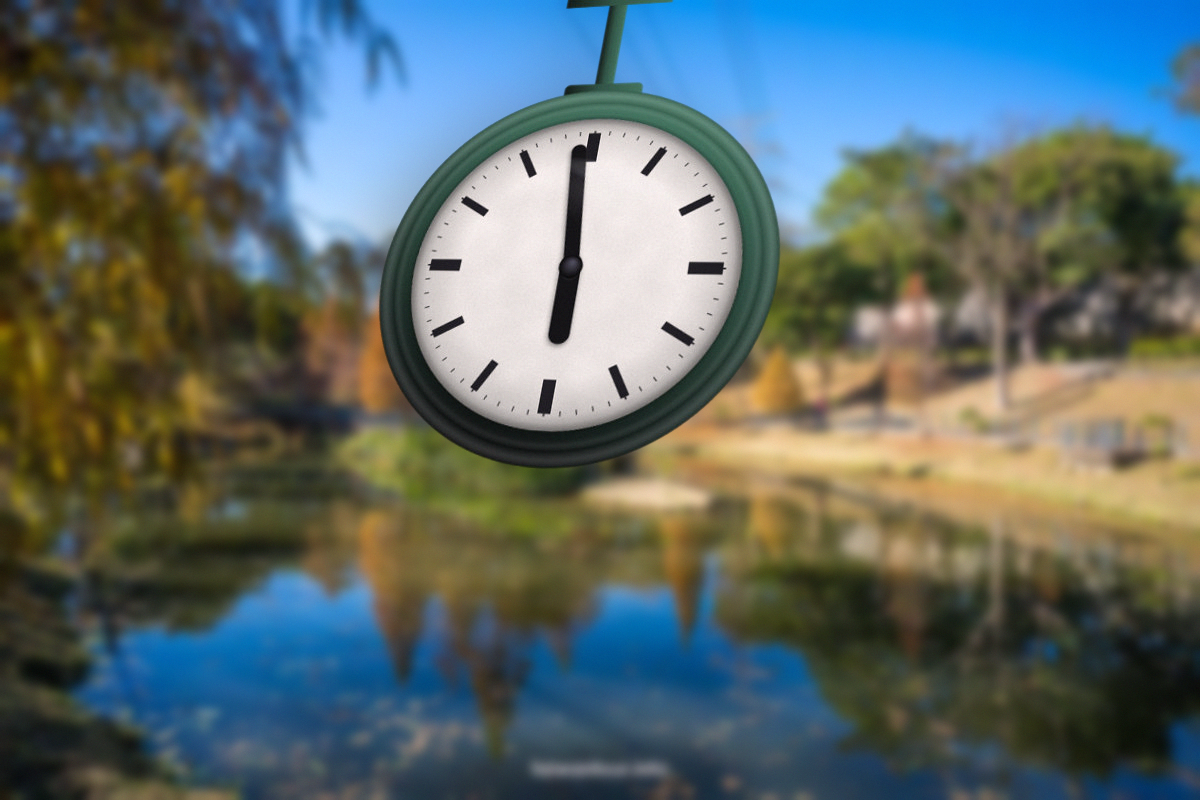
5:59
